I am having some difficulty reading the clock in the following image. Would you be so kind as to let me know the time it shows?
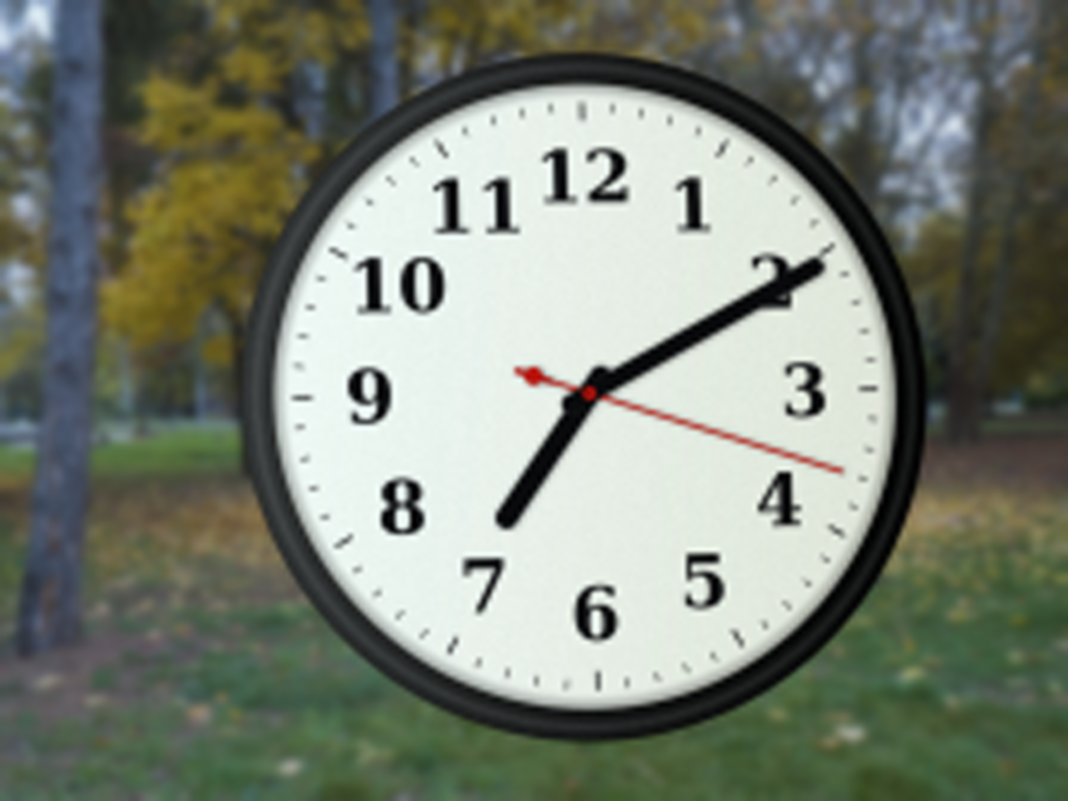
7:10:18
